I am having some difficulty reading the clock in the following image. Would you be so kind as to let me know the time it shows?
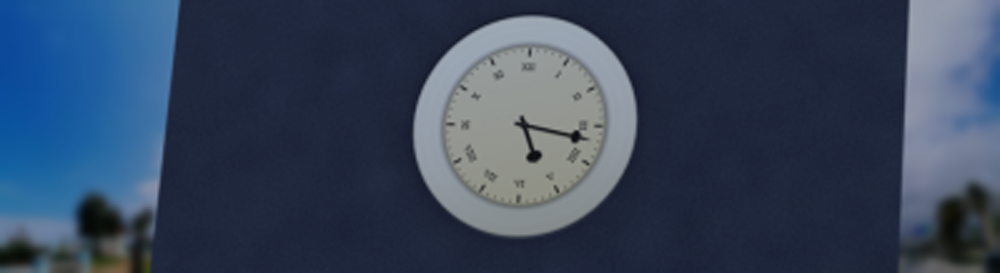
5:17
